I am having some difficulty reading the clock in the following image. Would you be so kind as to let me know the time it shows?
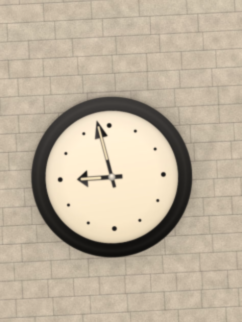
8:58
